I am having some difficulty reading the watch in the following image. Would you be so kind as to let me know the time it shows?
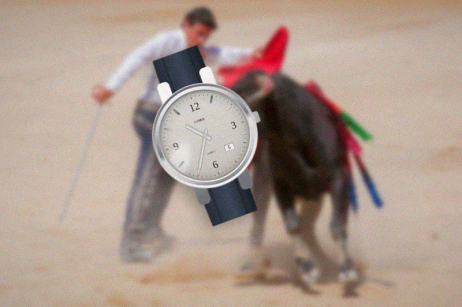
10:35
